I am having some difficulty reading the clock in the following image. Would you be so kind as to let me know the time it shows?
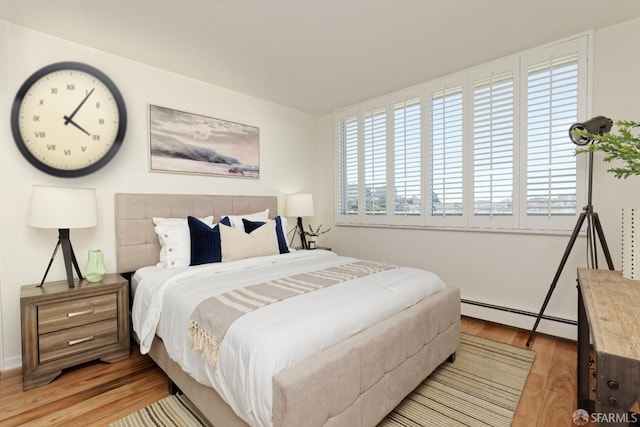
4:06
